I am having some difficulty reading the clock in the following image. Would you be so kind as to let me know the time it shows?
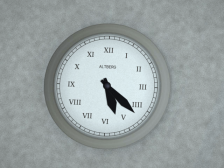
5:22
